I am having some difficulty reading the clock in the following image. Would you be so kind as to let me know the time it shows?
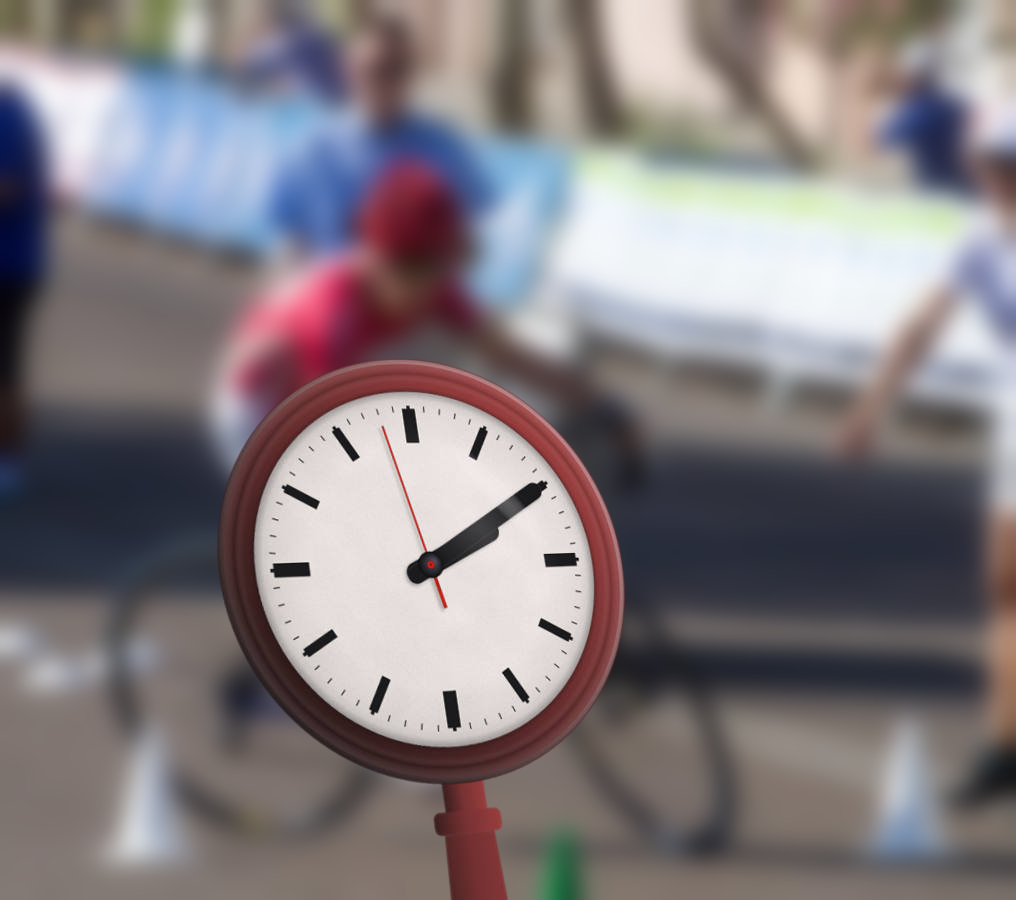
2:09:58
